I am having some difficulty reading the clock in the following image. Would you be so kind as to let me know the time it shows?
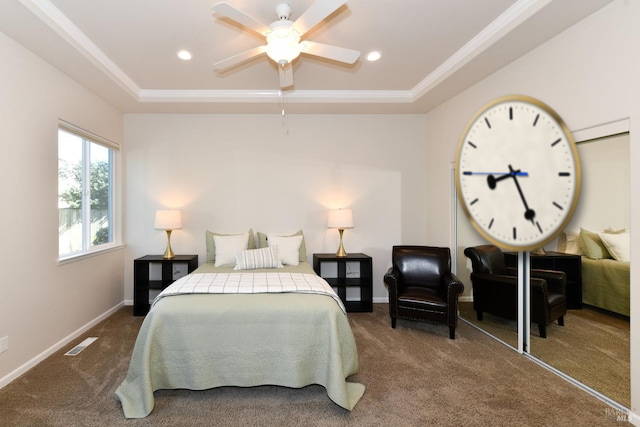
8:25:45
